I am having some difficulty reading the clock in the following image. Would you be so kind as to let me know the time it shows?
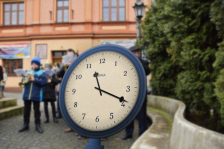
11:19
